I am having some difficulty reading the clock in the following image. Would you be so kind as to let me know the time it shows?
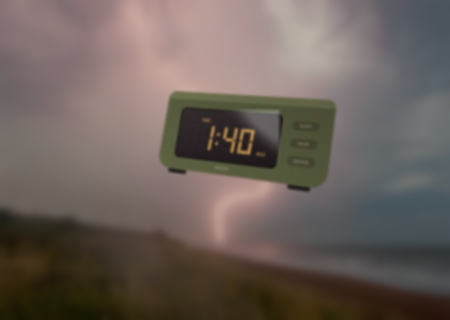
1:40
